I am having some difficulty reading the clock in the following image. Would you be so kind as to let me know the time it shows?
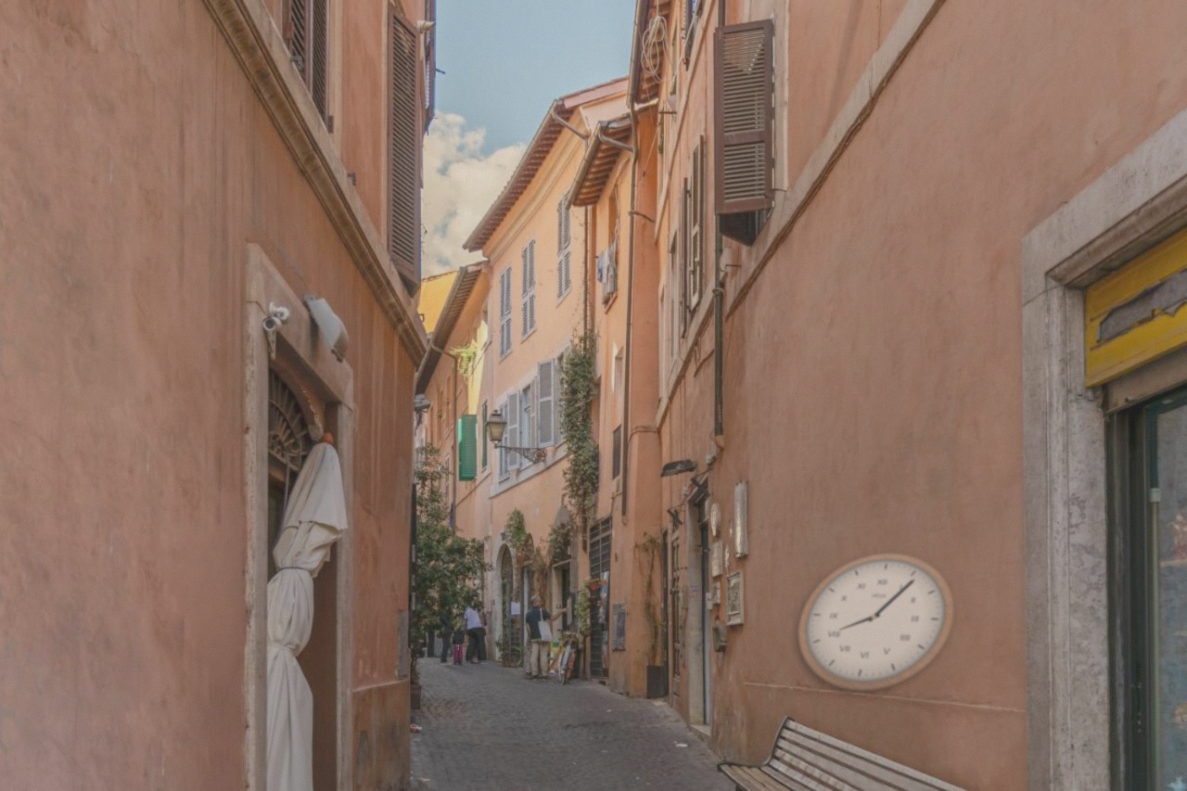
8:06
